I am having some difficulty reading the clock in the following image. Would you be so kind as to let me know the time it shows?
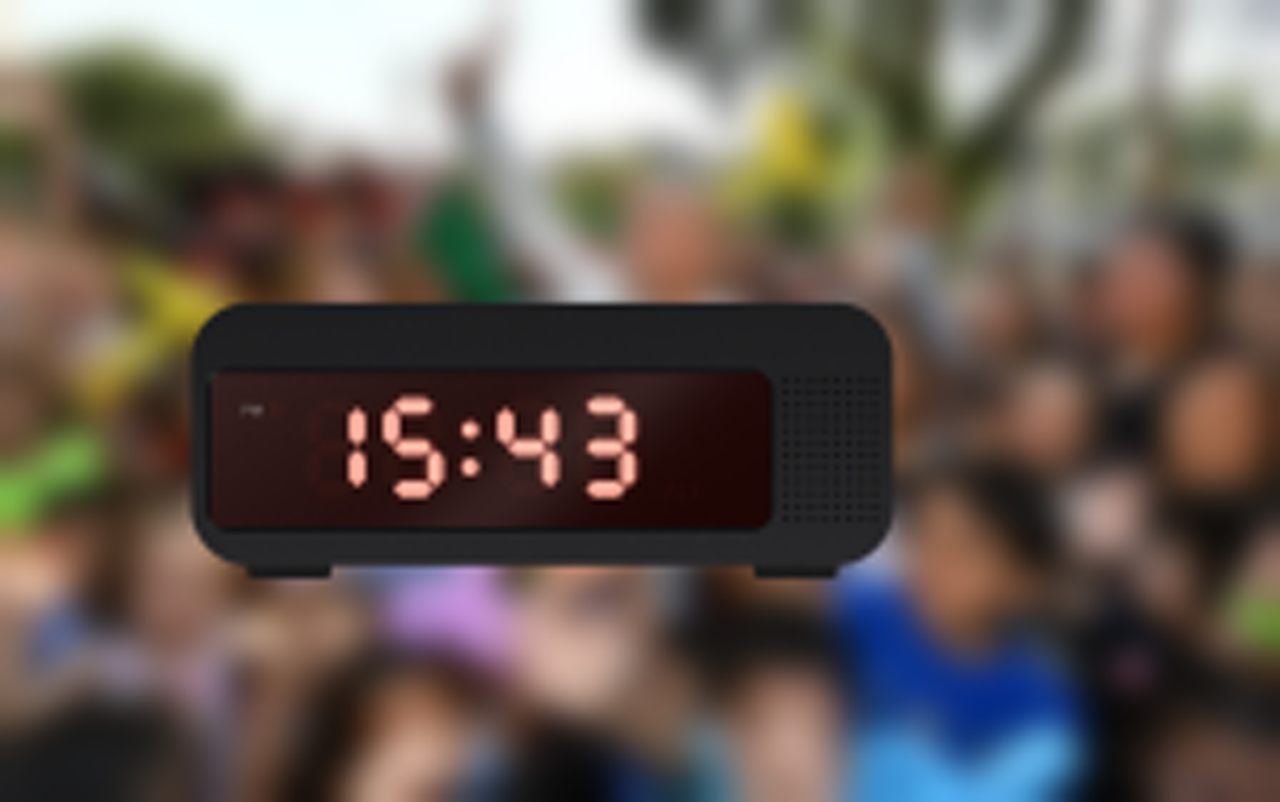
15:43
